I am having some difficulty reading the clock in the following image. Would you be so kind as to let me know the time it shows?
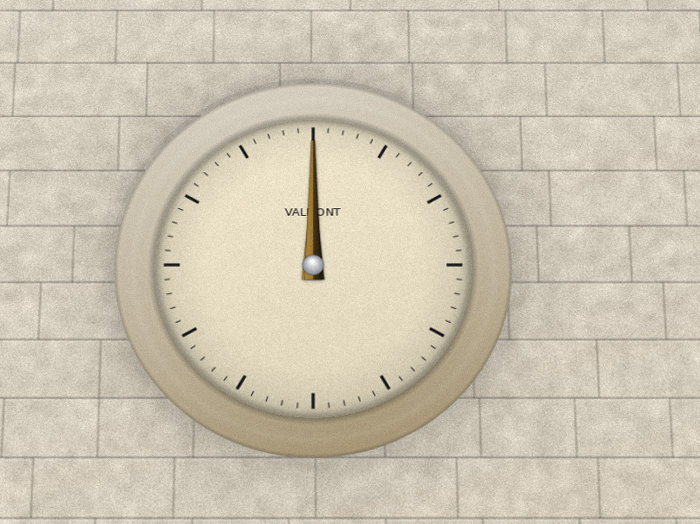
12:00
